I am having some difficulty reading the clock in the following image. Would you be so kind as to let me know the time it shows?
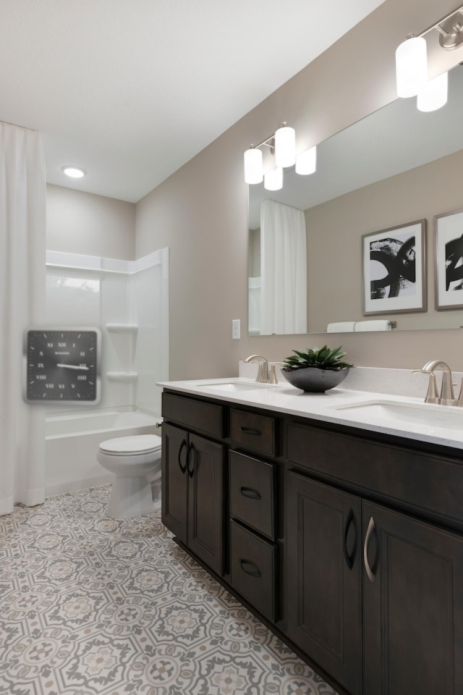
3:16
